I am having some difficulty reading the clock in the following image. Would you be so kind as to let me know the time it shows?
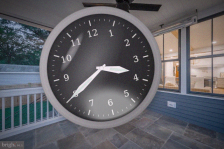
3:40
